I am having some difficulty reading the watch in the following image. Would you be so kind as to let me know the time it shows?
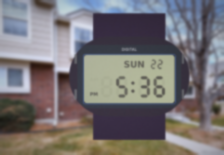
5:36
